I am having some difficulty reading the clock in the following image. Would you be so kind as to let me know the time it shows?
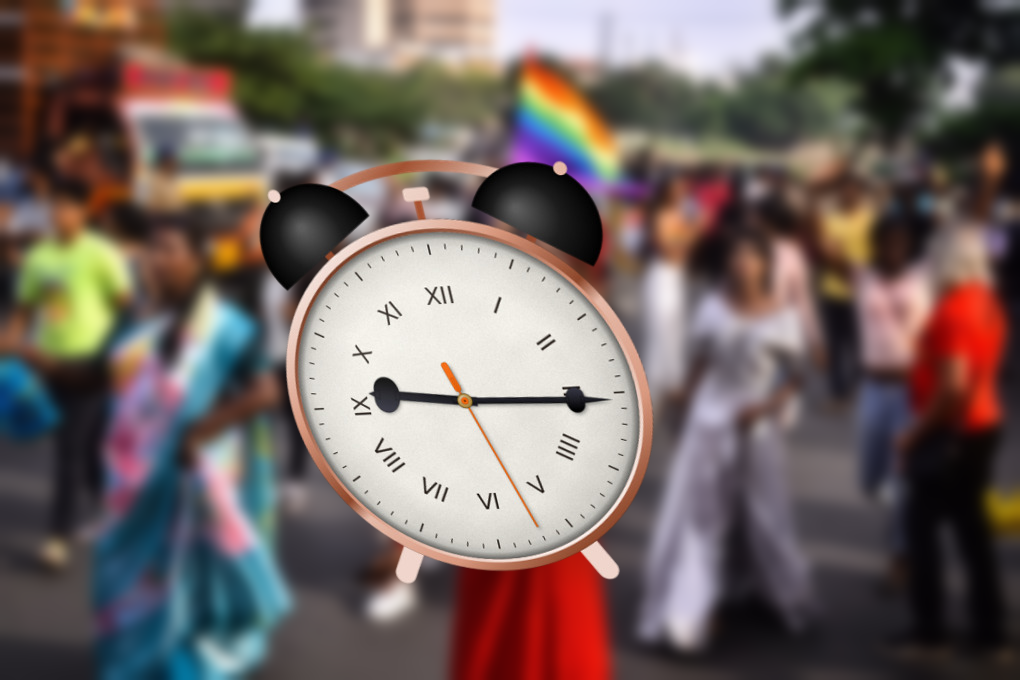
9:15:27
